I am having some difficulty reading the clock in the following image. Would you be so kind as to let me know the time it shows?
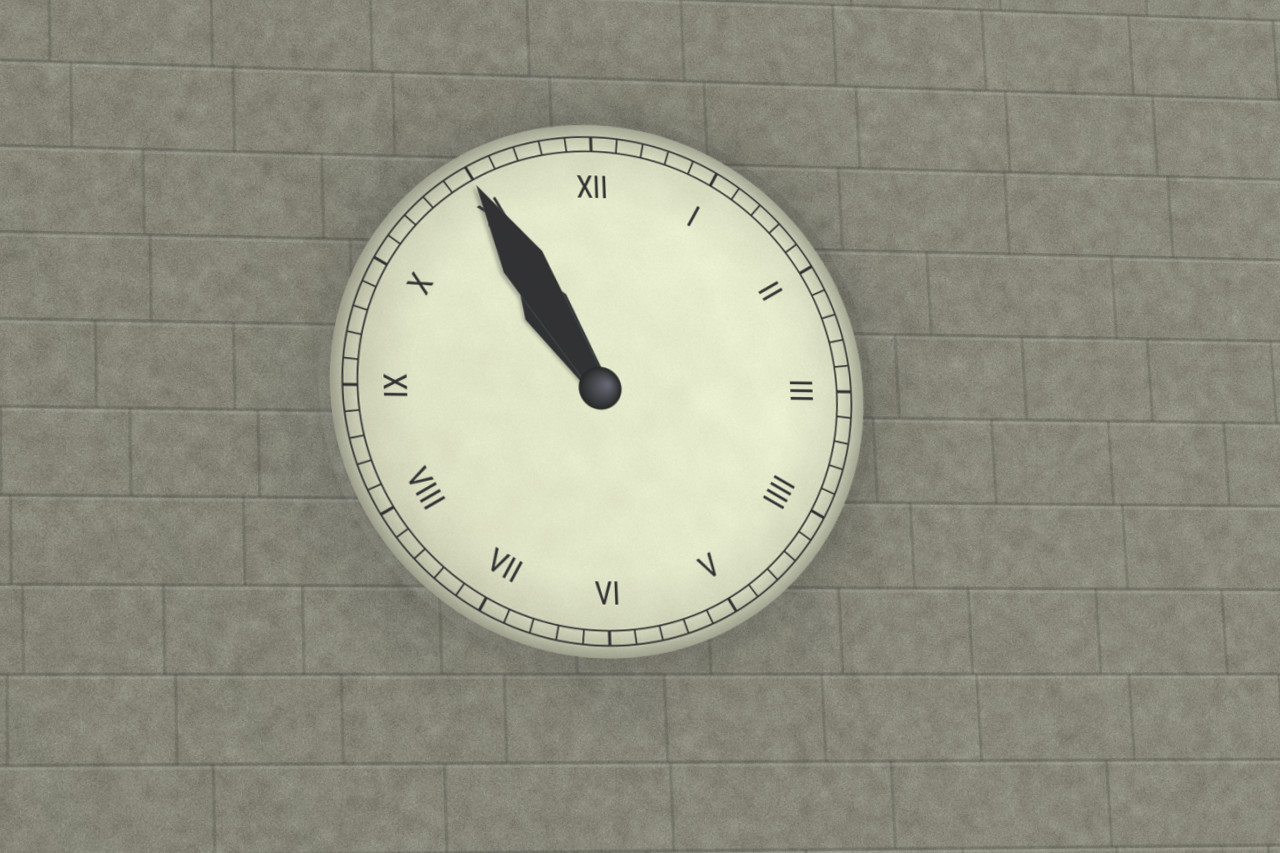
10:55
